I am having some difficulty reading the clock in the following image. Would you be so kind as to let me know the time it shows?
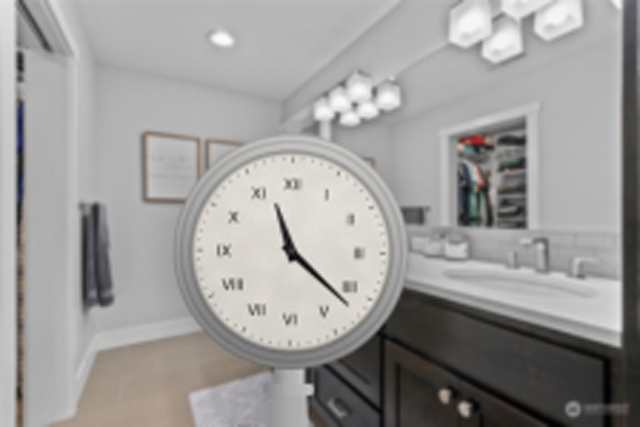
11:22
